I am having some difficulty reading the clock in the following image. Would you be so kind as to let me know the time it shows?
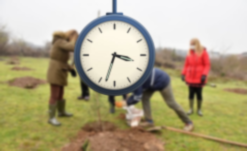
3:33
